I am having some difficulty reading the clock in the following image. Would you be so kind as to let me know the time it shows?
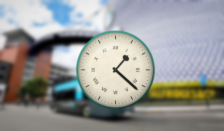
1:22
